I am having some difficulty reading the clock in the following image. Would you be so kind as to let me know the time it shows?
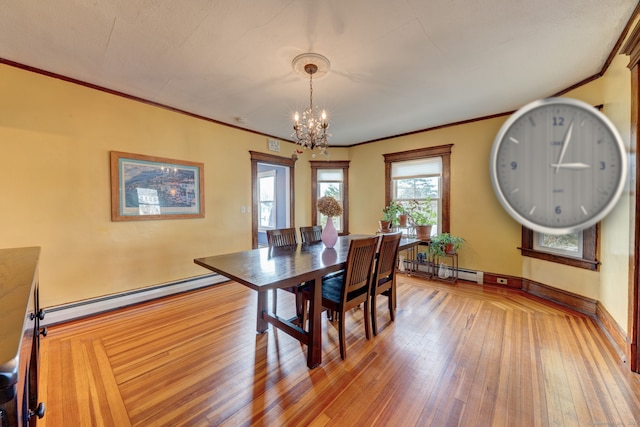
3:03
